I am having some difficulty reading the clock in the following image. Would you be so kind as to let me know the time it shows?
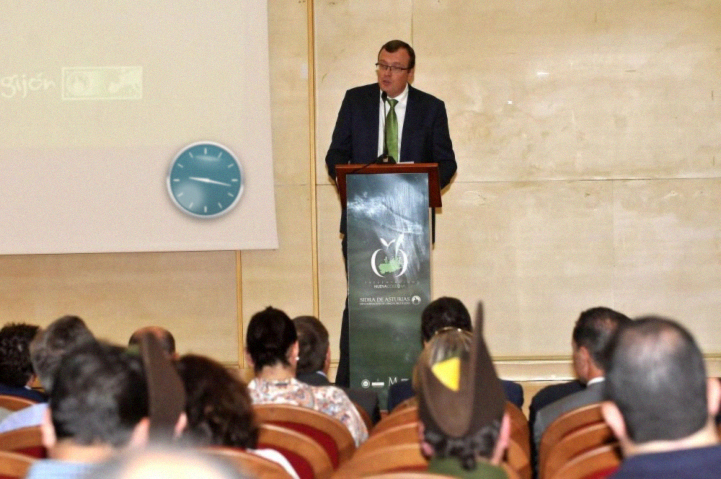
9:17
